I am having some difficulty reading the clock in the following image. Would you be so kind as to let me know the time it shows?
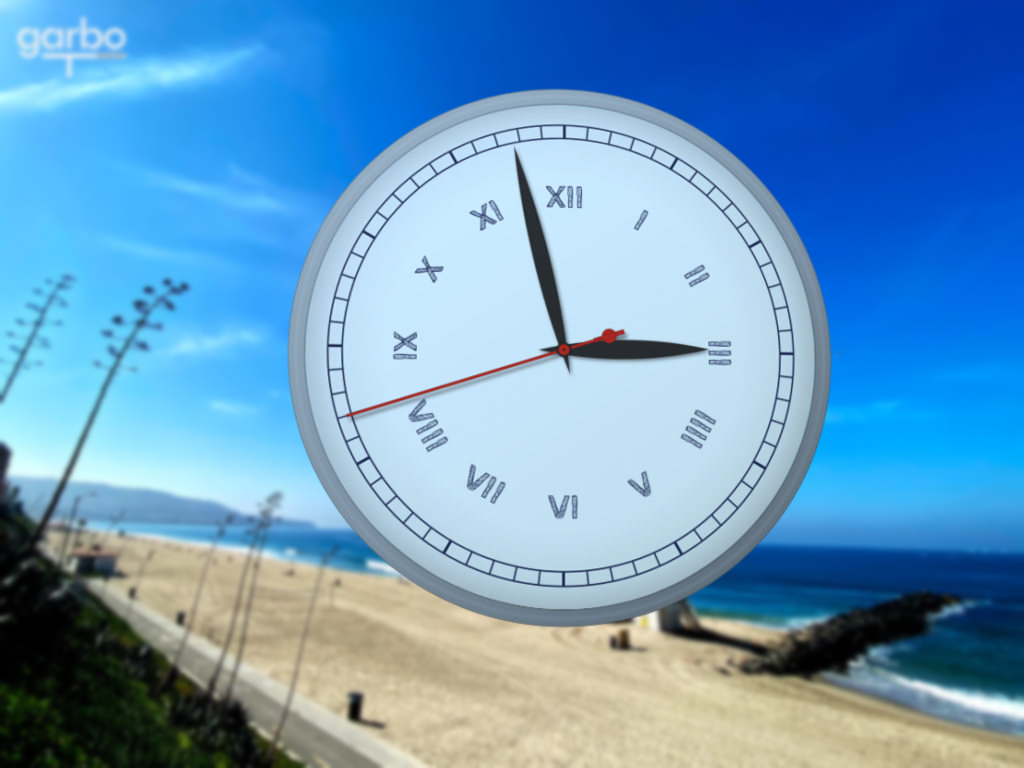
2:57:42
